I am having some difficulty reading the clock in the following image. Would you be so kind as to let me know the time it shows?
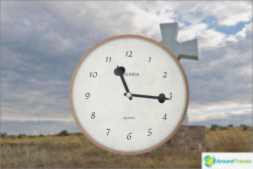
11:16
